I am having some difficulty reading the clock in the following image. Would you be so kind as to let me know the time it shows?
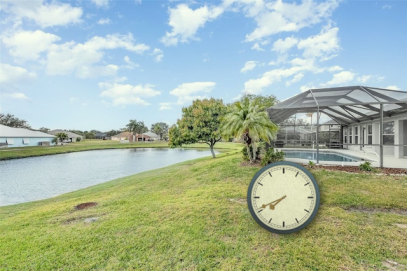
7:41
